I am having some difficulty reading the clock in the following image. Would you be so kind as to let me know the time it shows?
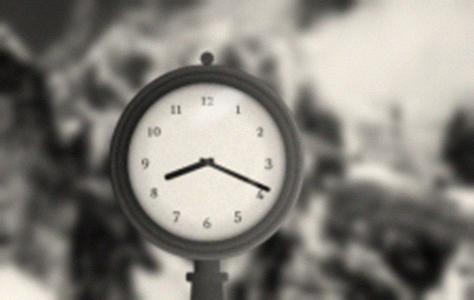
8:19
